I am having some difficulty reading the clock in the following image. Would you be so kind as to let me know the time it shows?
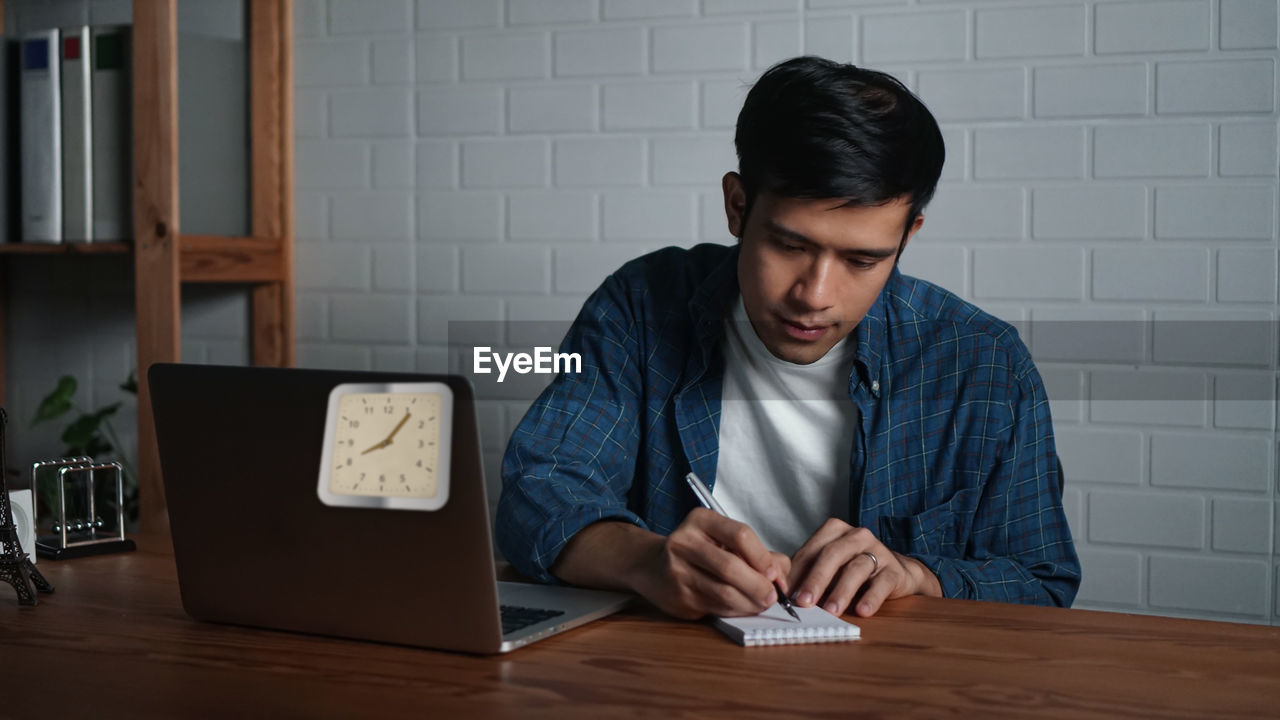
8:06
